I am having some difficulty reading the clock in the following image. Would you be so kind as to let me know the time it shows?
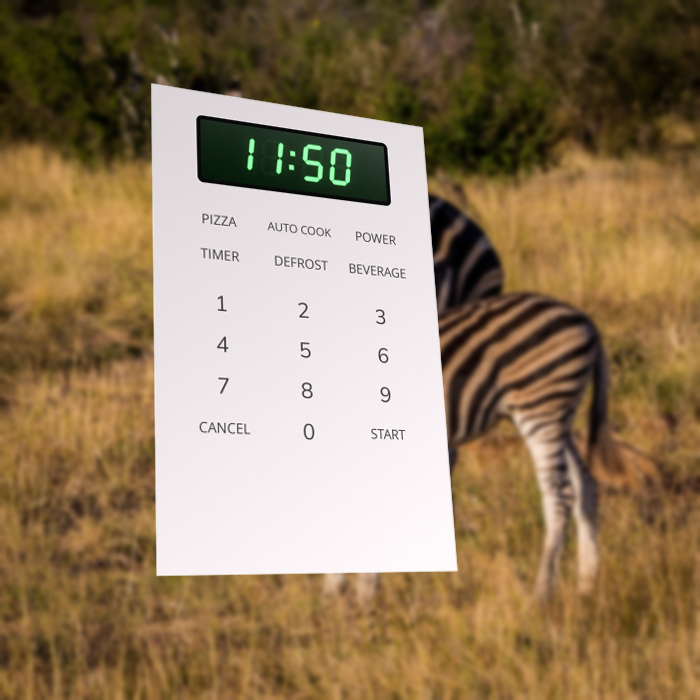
11:50
